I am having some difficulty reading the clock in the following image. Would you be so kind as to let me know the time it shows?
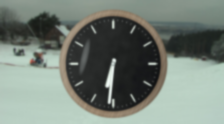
6:31
